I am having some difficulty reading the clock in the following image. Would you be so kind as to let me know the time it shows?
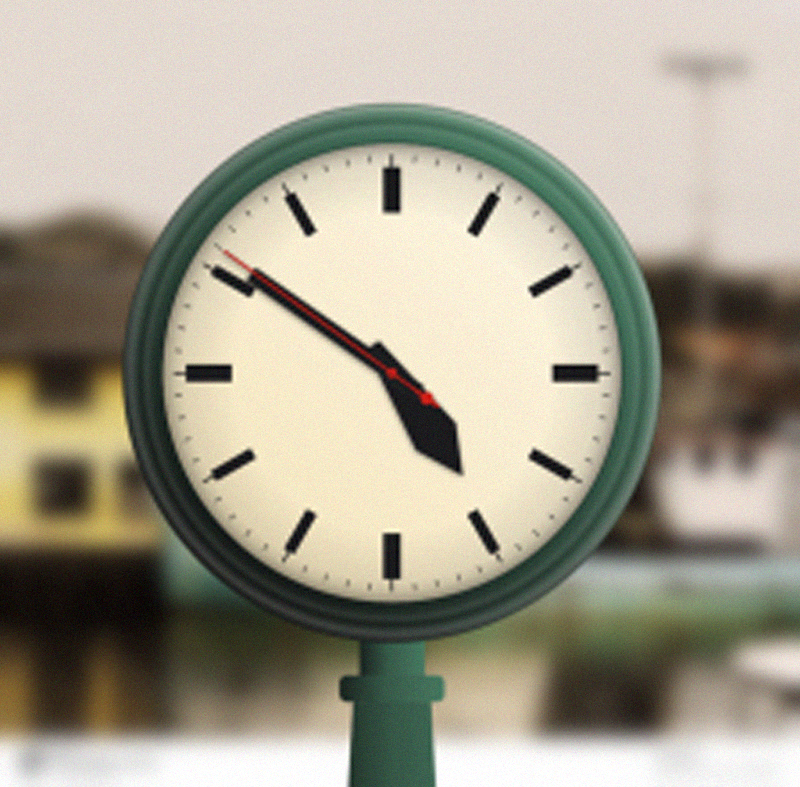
4:50:51
